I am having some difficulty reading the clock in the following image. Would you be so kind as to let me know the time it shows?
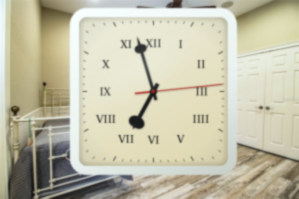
6:57:14
